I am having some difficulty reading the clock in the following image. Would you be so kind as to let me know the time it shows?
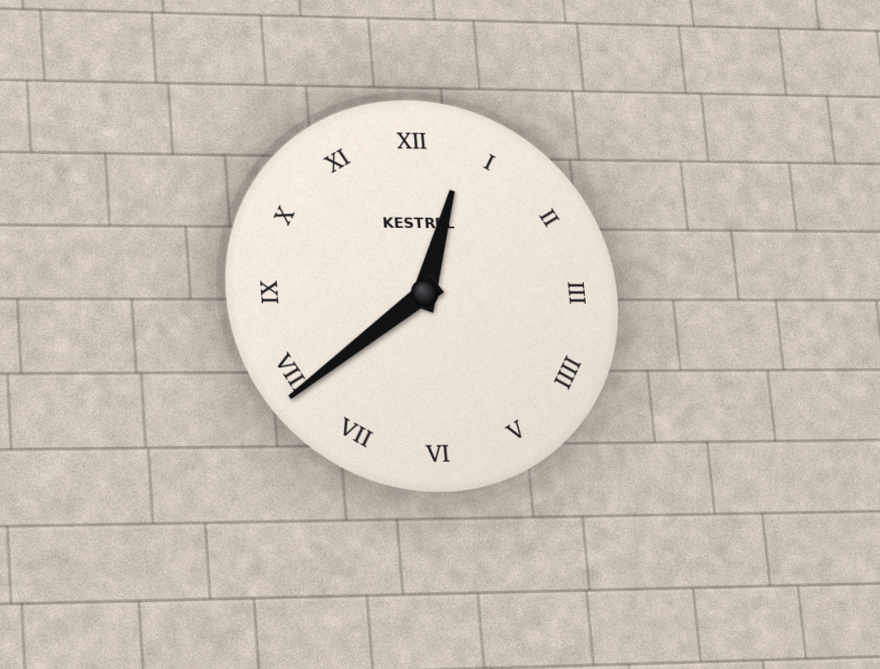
12:39
